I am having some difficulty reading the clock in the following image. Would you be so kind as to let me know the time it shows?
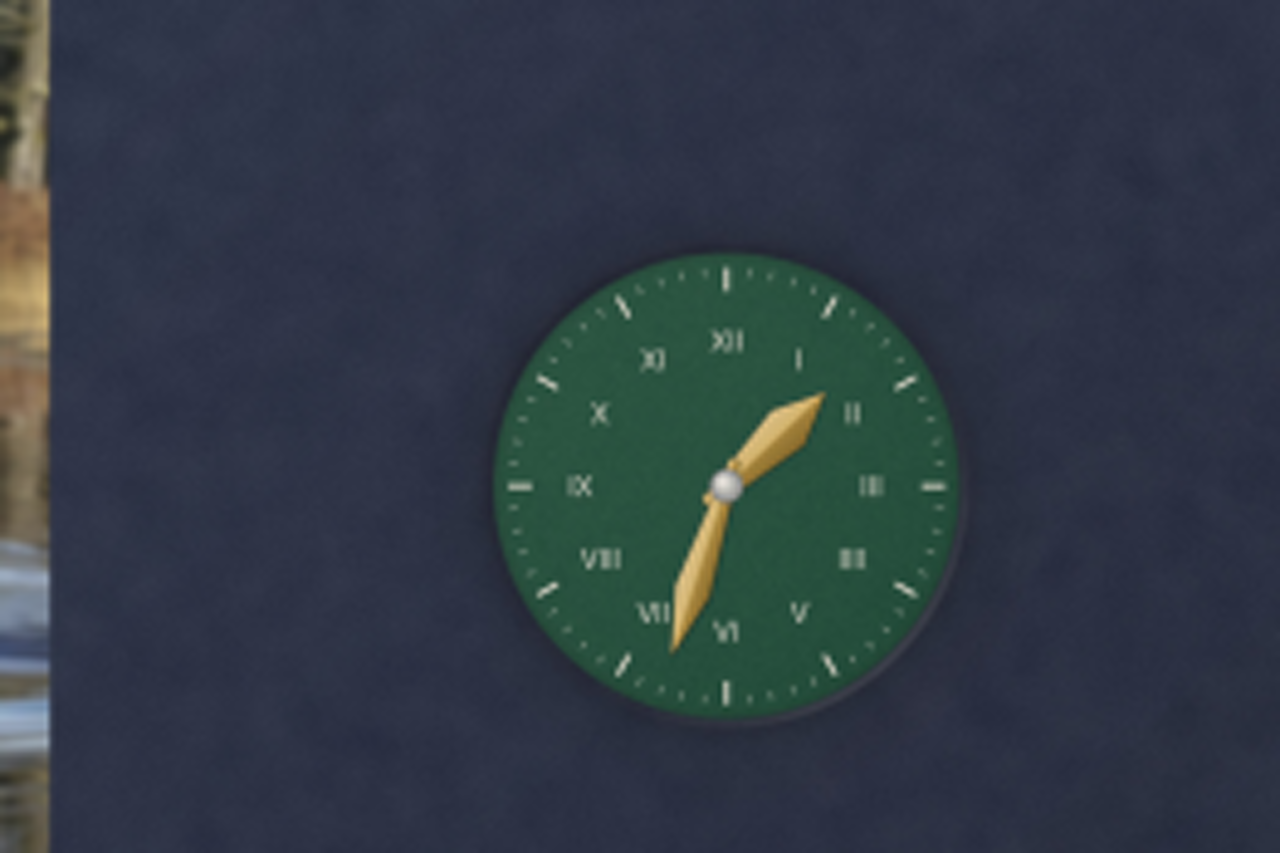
1:33
